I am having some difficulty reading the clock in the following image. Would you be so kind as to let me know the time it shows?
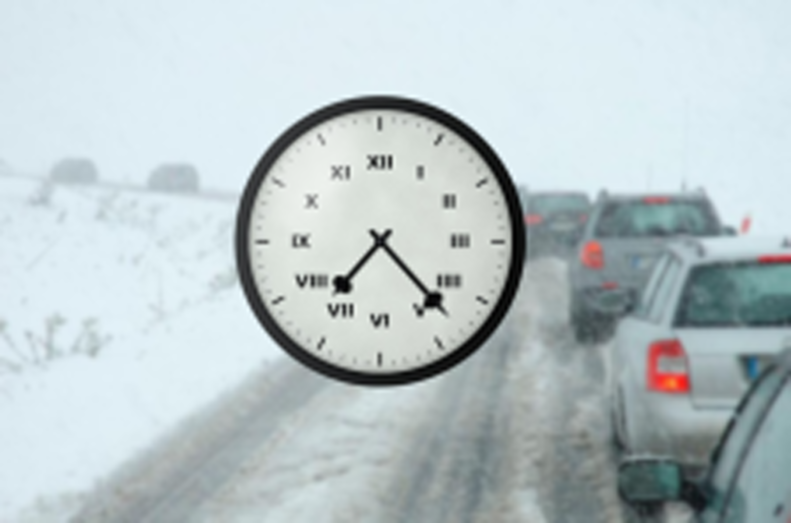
7:23
